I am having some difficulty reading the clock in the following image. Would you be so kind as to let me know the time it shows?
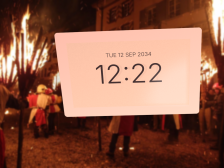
12:22
